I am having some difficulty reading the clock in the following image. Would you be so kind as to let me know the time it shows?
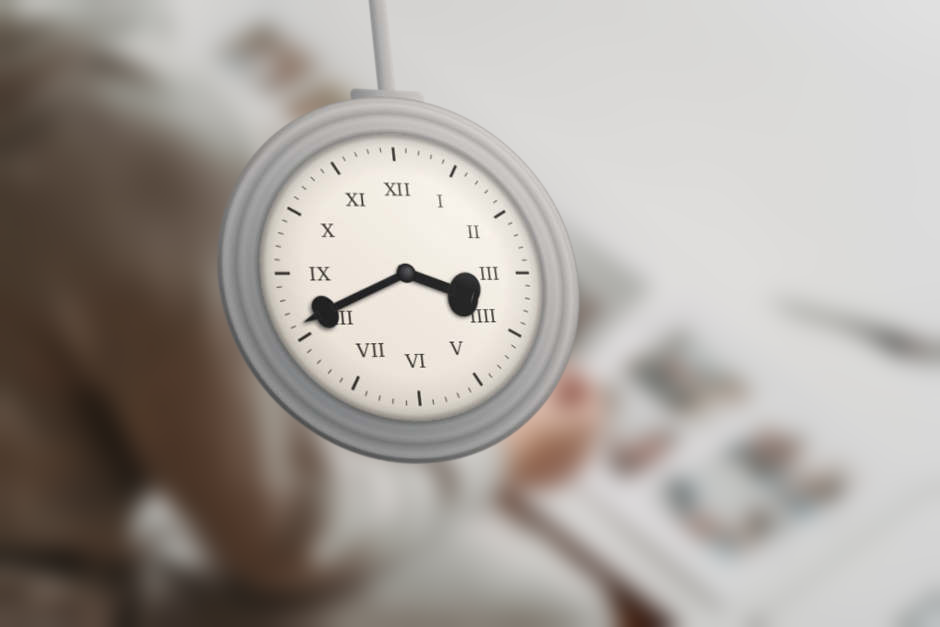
3:41
